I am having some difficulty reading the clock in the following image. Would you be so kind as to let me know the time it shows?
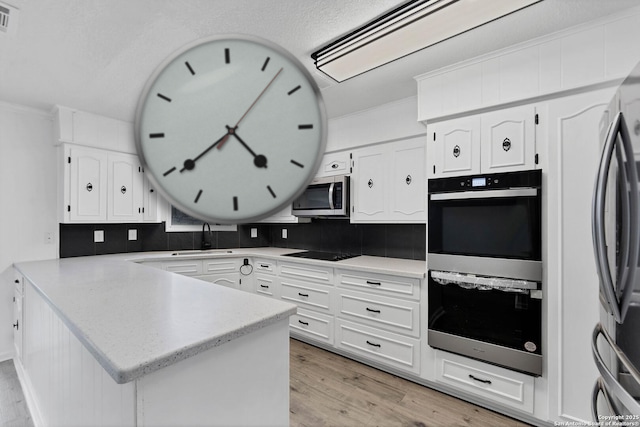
4:39:07
